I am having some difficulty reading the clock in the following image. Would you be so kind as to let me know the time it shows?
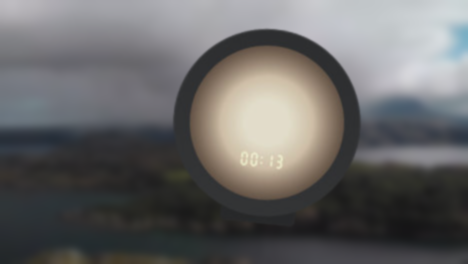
0:13
